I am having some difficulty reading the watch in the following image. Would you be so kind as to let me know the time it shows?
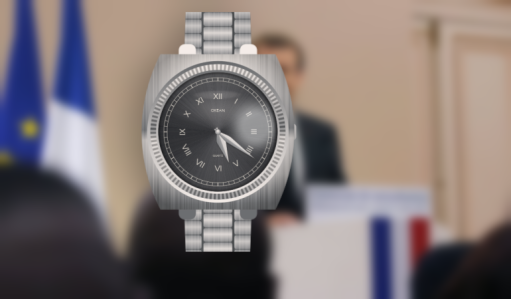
5:21
